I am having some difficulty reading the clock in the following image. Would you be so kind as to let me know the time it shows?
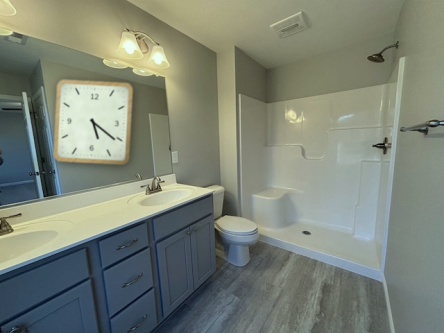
5:21
